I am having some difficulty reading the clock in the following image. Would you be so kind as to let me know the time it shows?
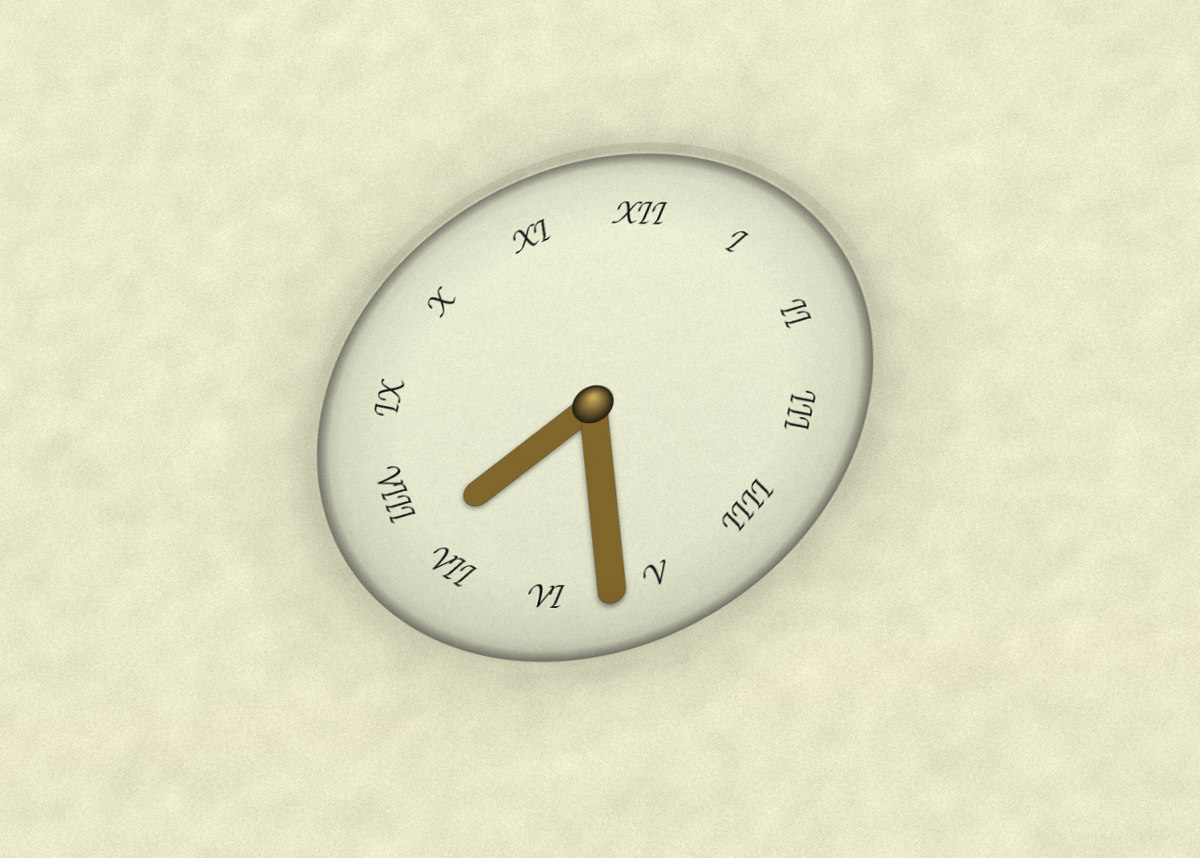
7:27
